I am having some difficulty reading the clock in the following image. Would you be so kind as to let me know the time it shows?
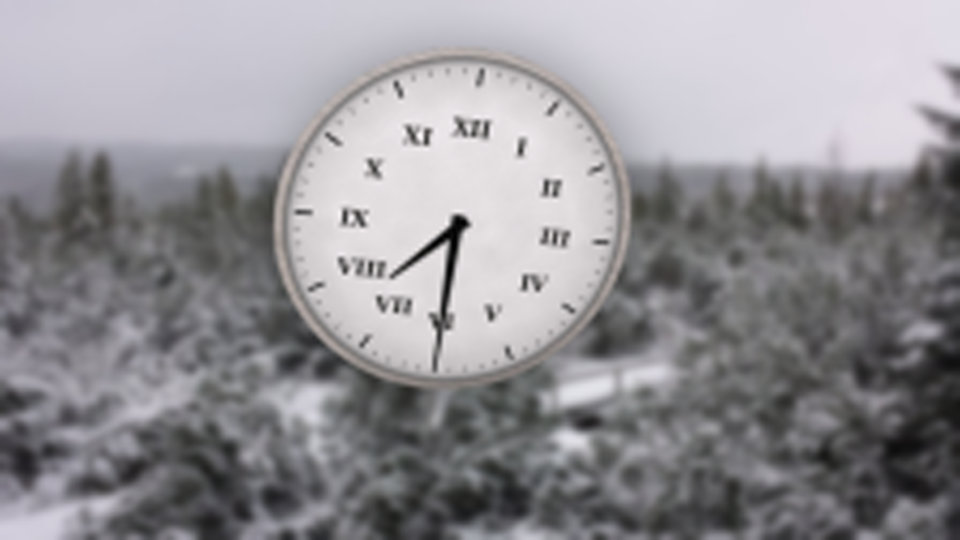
7:30
